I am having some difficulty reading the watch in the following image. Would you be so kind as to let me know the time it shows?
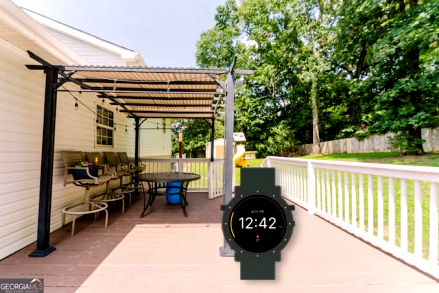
12:42
